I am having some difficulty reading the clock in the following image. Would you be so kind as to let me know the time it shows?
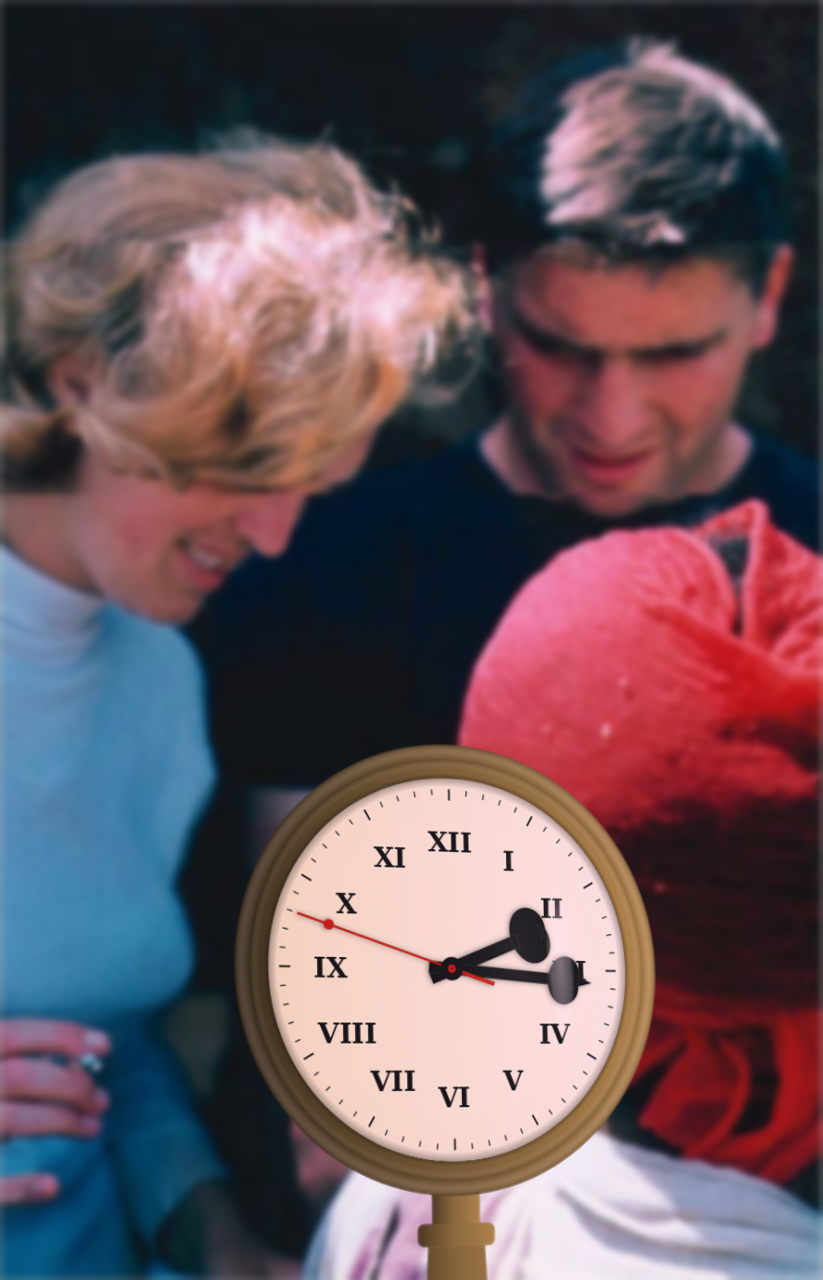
2:15:48
